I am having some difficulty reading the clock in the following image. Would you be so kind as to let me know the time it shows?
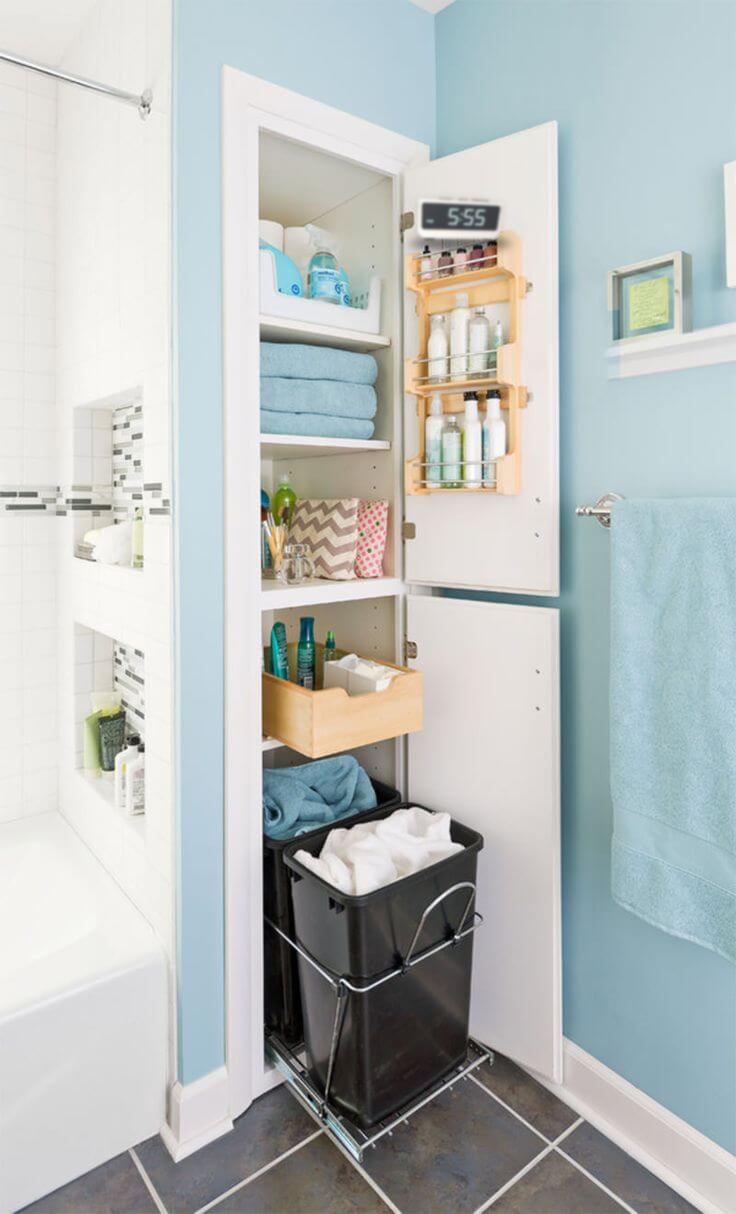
5:55
